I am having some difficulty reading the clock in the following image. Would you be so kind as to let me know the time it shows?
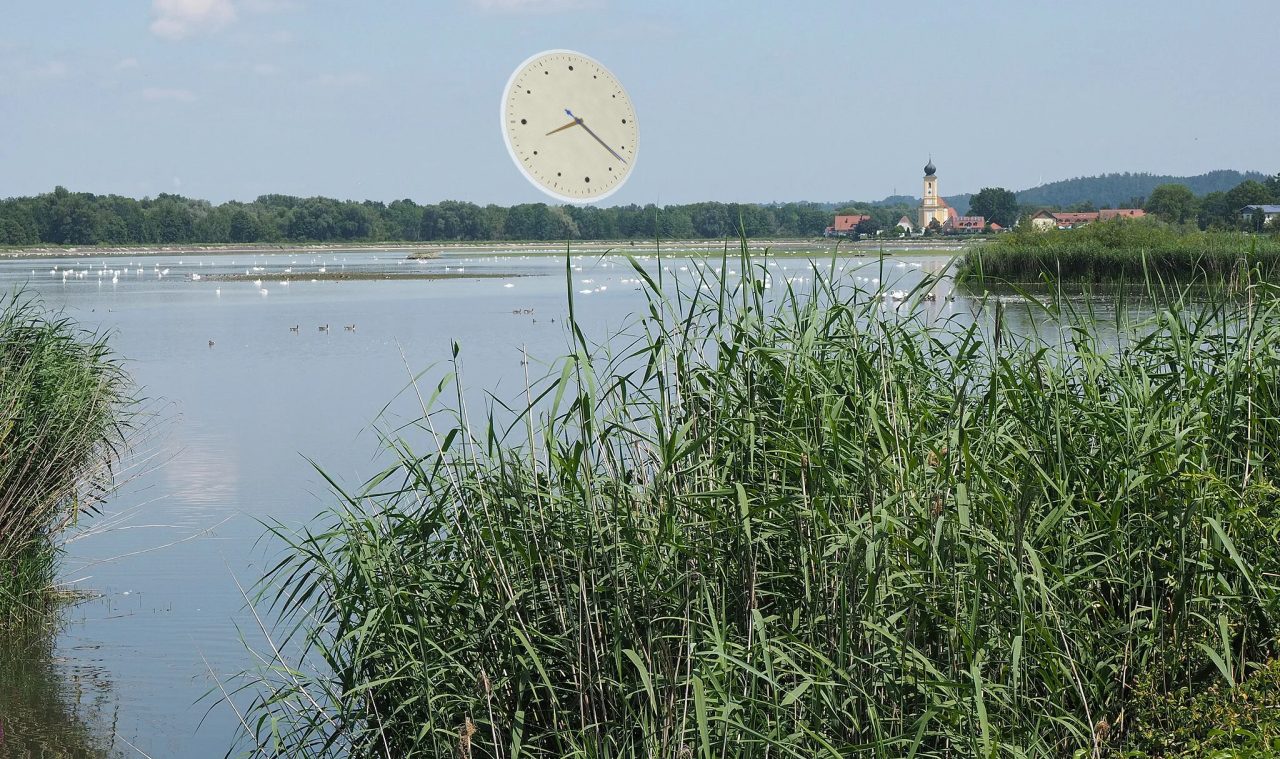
8:22:22
